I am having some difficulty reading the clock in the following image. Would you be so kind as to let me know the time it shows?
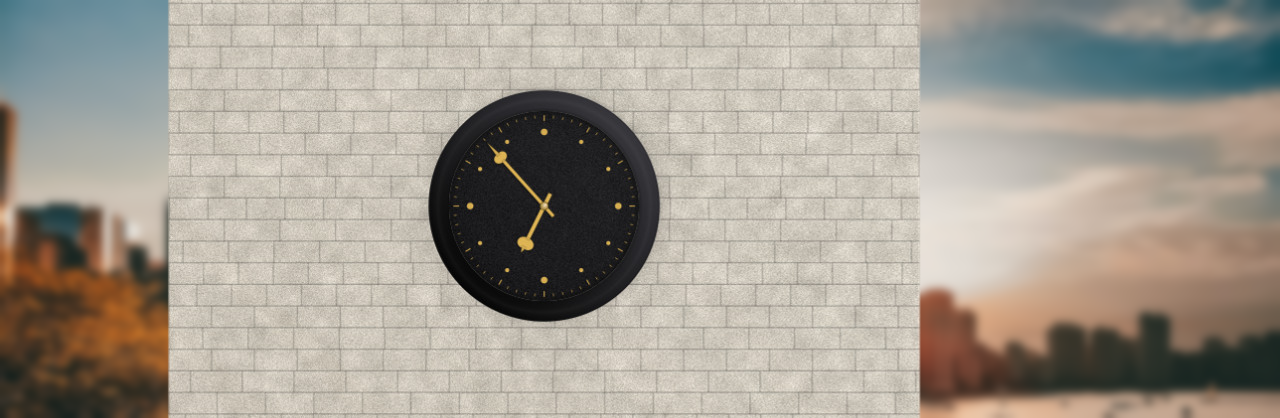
6:53
